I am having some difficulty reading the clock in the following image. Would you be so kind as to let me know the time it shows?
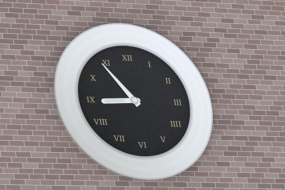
8:54
